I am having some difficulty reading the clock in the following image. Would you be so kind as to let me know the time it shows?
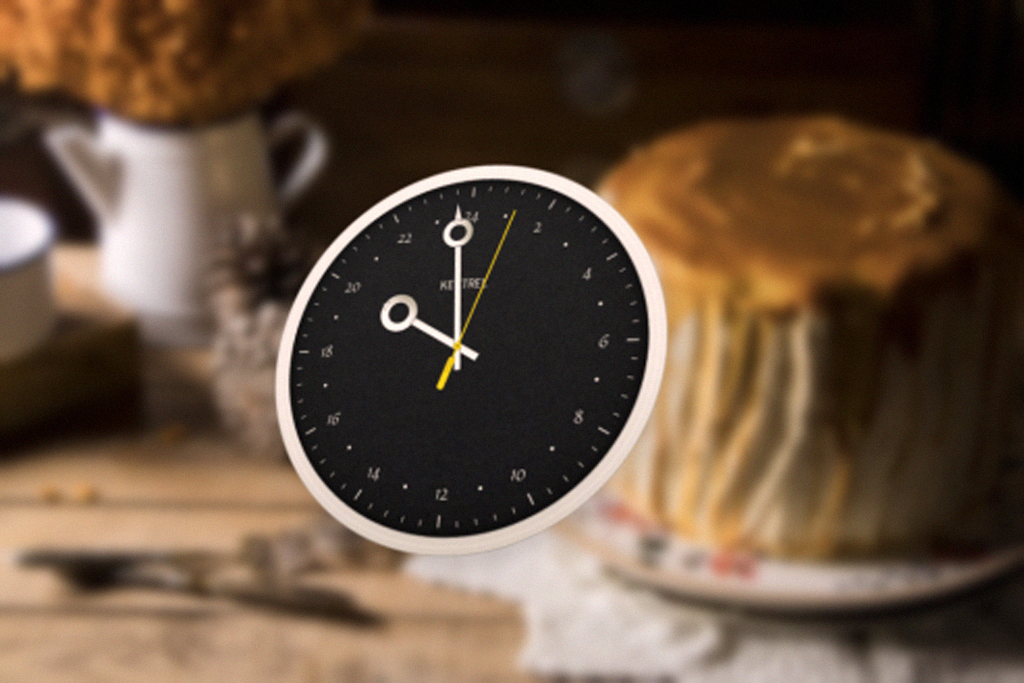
19:59:03
